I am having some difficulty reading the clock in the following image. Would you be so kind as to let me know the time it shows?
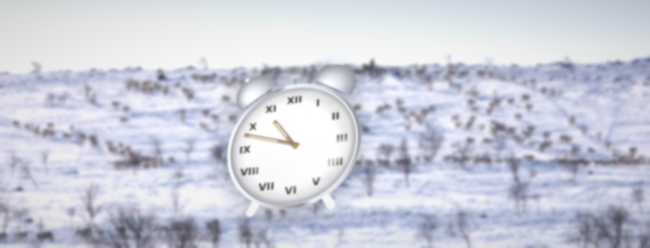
10:48
